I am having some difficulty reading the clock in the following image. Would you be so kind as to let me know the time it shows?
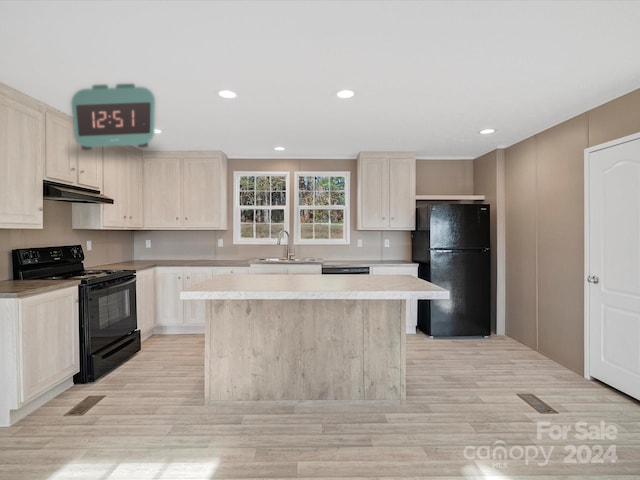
12:51
